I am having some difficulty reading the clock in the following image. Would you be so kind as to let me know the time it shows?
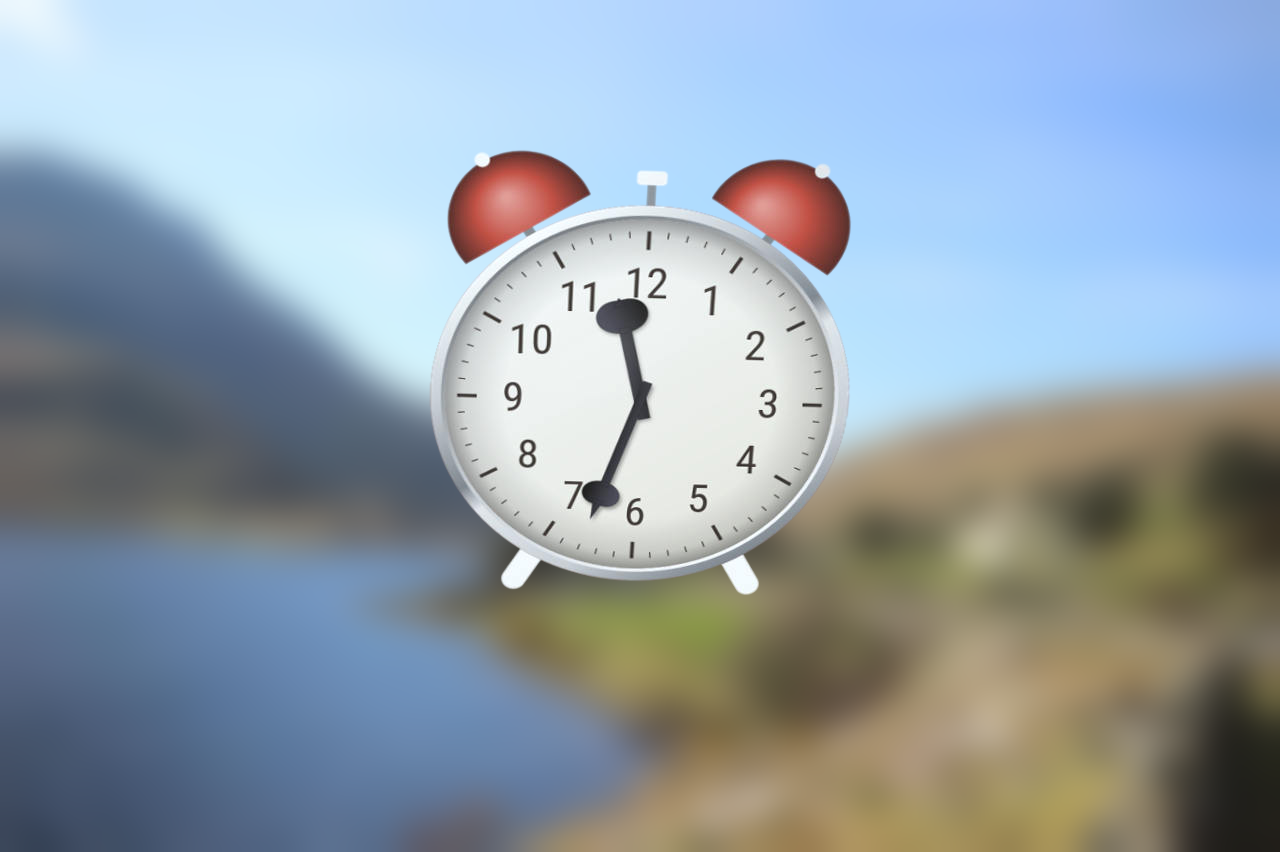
11:33
